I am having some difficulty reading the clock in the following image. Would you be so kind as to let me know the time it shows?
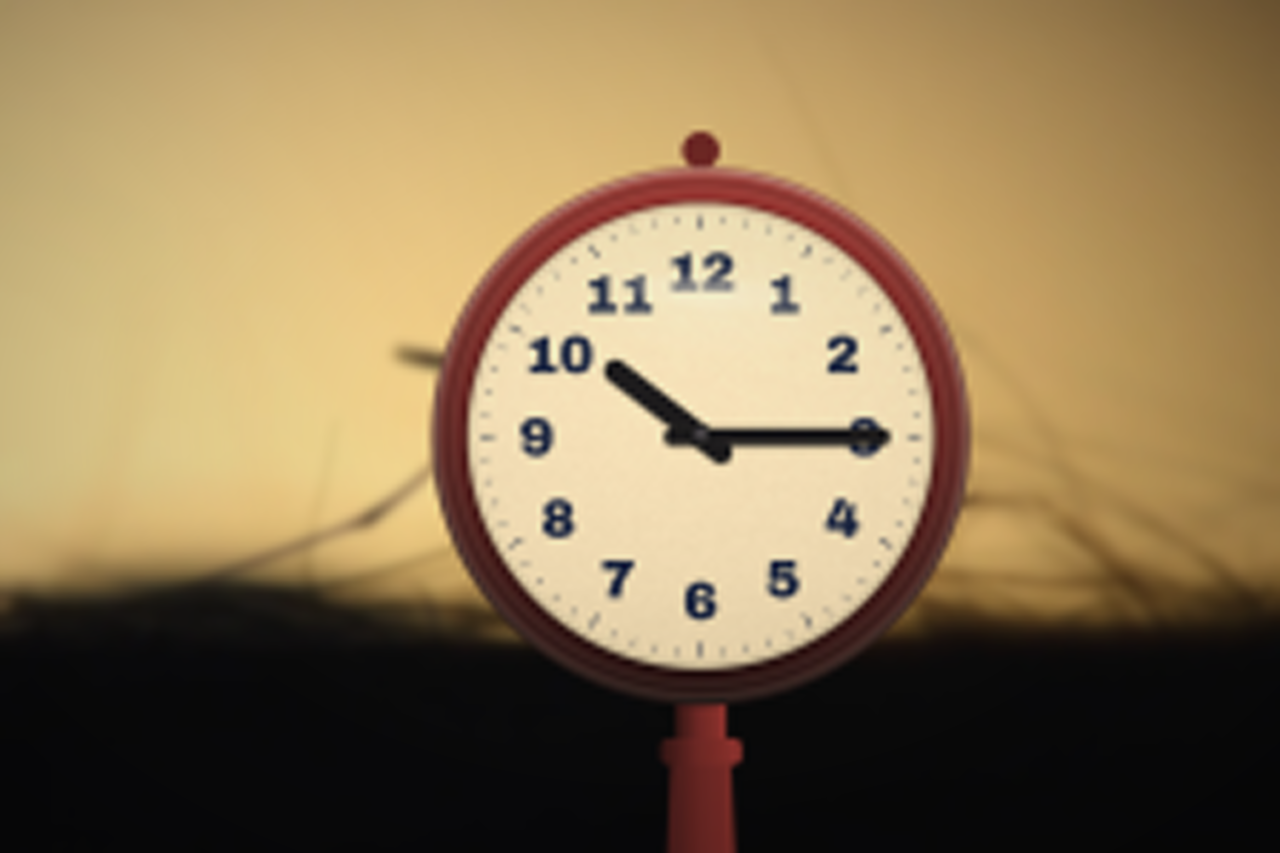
10:15
